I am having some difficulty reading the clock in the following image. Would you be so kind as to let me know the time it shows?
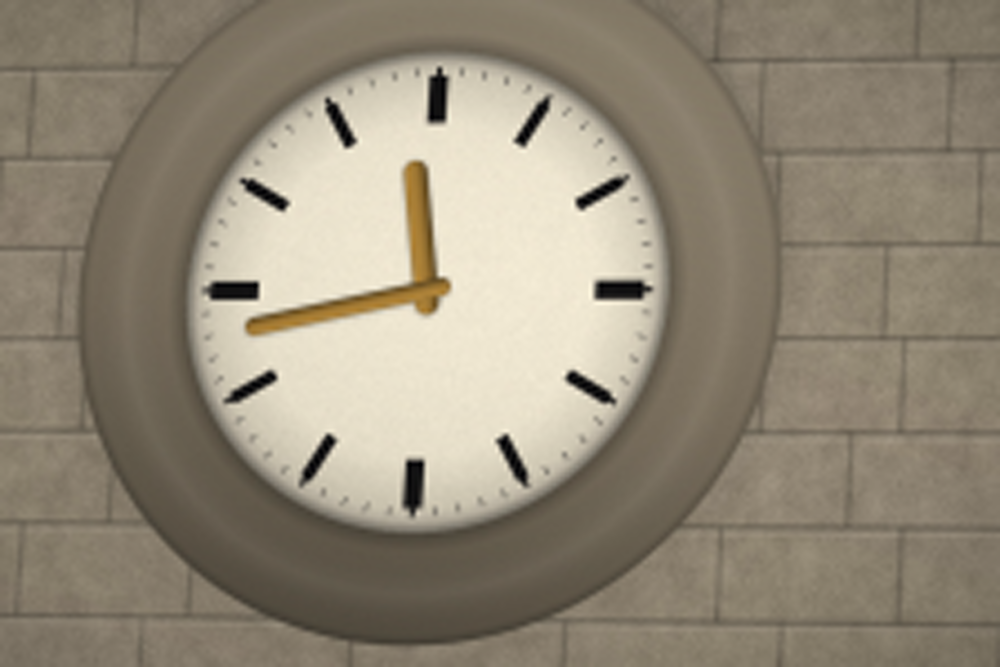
11:43
